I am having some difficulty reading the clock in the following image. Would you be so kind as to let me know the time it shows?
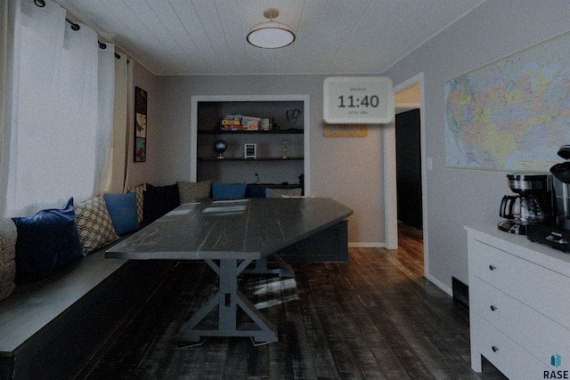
11:40
